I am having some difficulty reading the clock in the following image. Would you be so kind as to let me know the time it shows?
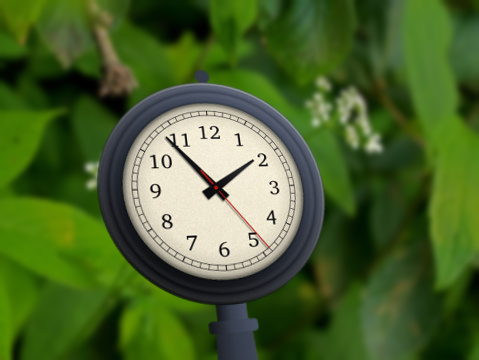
1:53:24
